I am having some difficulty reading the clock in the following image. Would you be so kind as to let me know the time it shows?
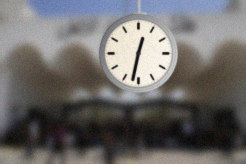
12:32
